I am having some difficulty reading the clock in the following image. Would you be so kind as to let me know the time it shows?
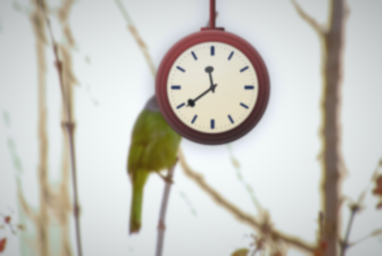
11:39
